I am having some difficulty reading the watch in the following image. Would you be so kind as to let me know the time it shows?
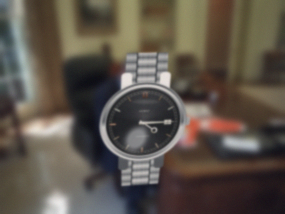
4:15
